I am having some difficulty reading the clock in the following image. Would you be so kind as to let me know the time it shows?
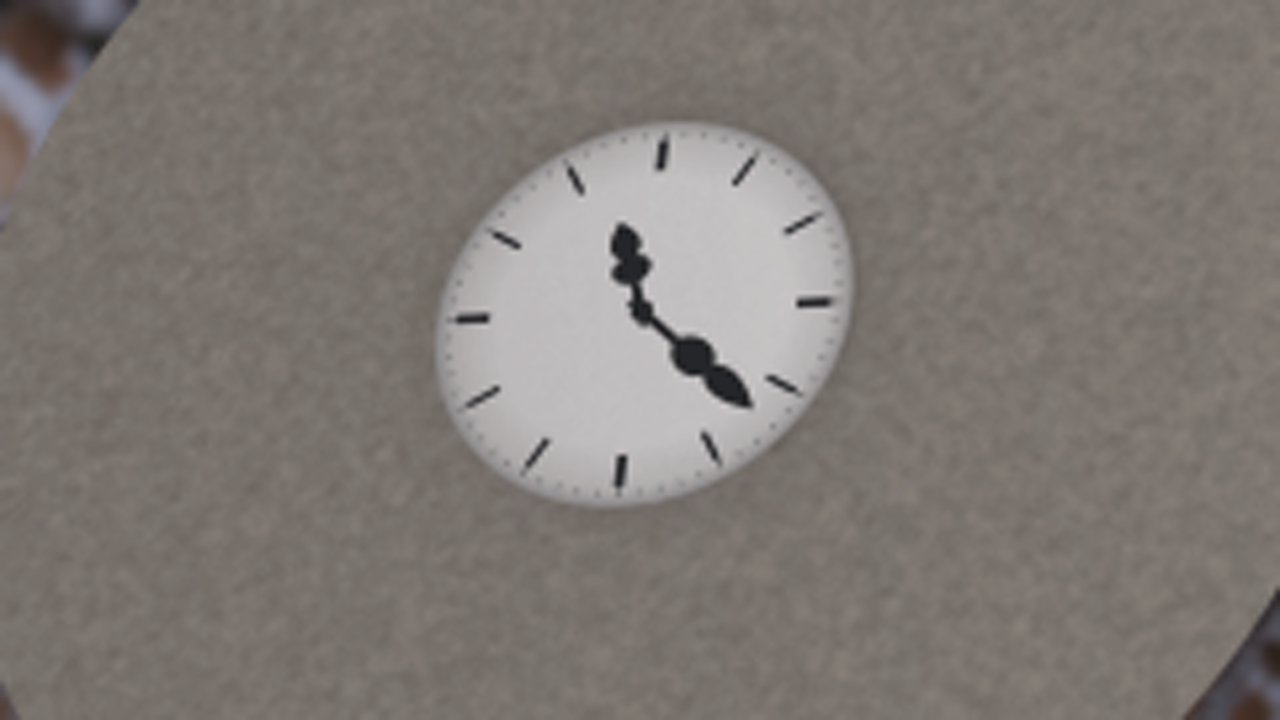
11:22
